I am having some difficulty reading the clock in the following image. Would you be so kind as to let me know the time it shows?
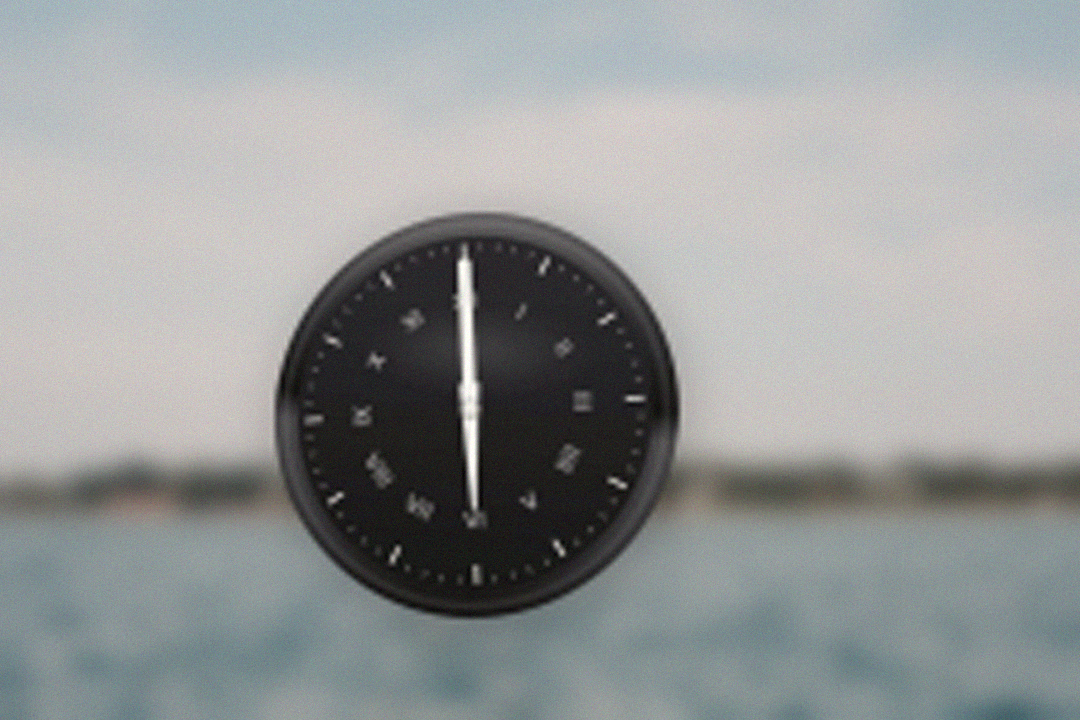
6:00
